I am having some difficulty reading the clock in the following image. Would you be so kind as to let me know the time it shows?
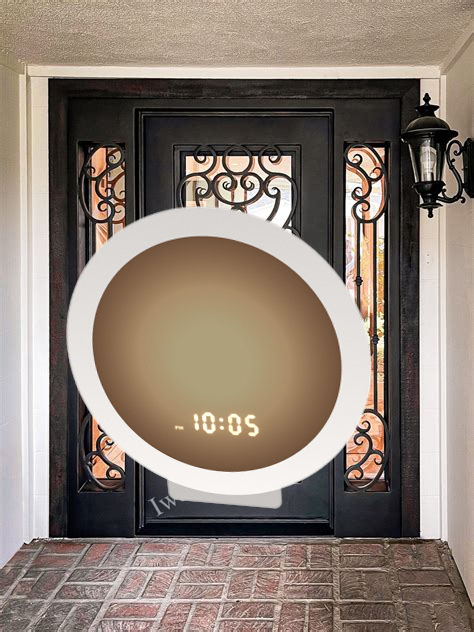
10:05
